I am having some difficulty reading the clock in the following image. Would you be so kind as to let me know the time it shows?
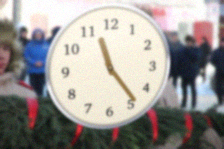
11:24
